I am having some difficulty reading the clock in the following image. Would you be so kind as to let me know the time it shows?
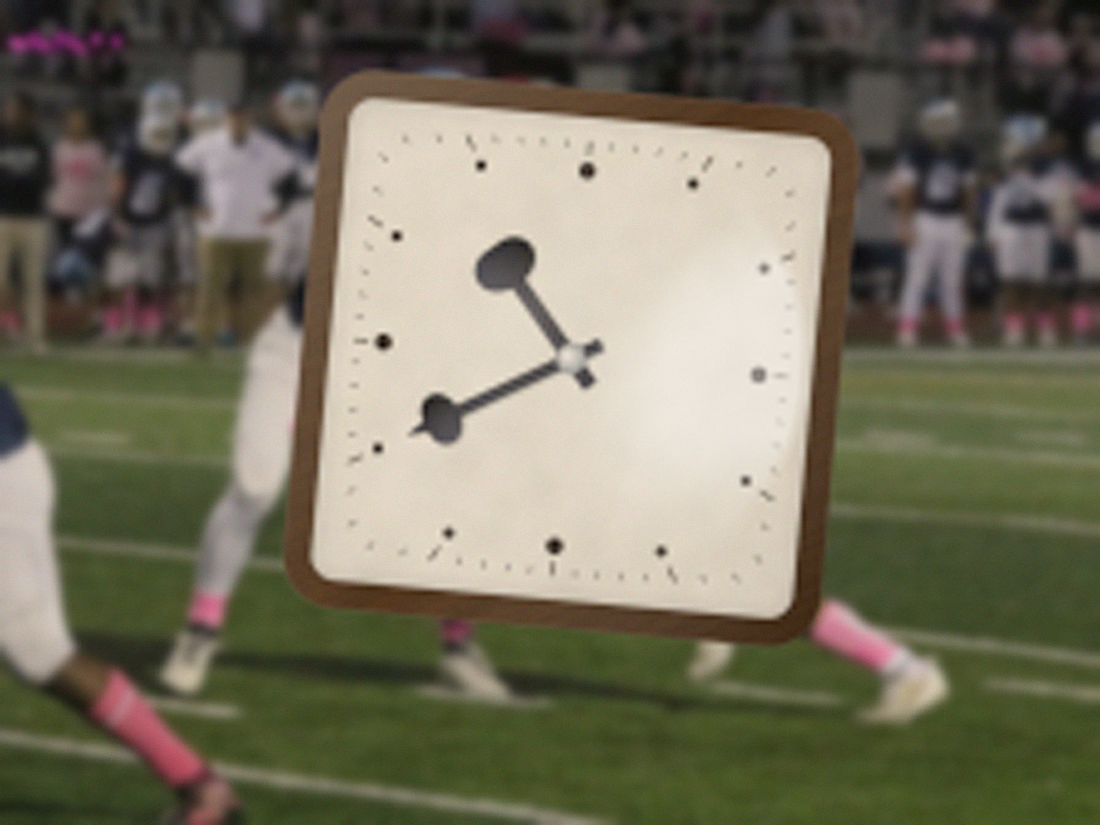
10:40
